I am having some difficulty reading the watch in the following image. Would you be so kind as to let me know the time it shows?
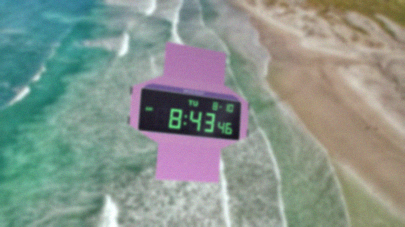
8:43:46
